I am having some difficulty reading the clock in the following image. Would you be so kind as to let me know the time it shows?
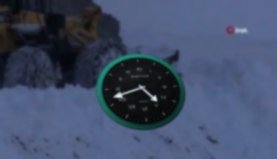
4:42
